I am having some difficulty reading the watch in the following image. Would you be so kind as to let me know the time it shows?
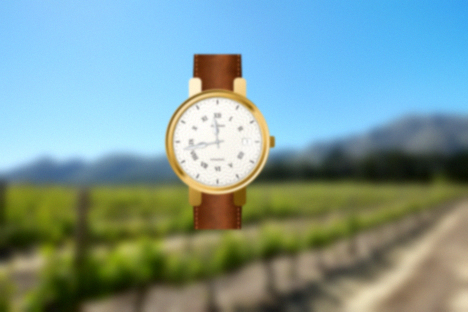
11:43
